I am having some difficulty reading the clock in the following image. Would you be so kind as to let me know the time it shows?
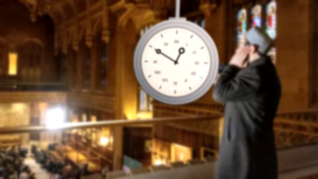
12:50
